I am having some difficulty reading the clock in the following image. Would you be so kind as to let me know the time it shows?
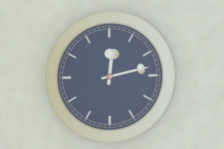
12:13
